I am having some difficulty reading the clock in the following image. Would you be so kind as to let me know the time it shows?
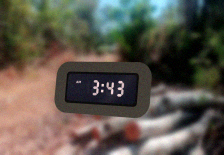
3:43
